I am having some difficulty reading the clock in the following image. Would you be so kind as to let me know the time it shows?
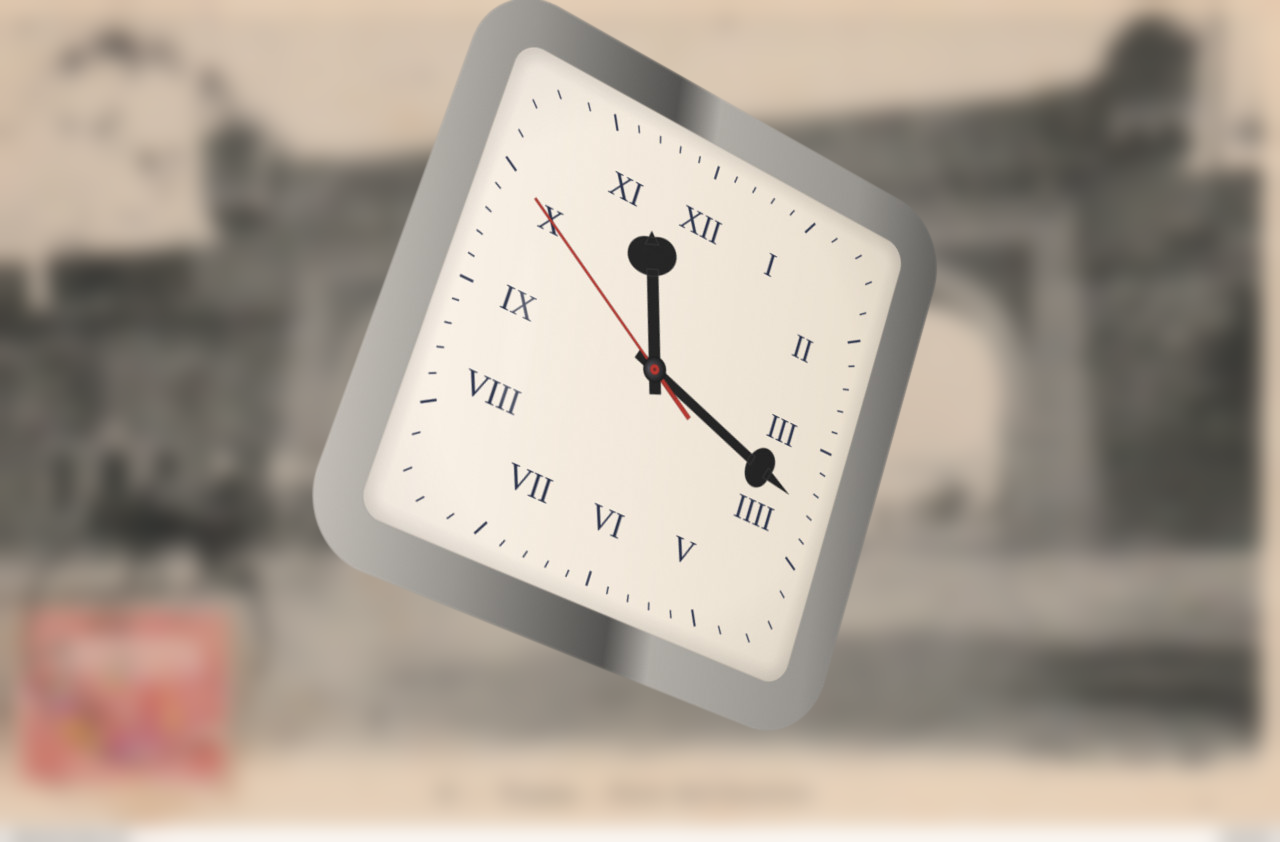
11:17:50
